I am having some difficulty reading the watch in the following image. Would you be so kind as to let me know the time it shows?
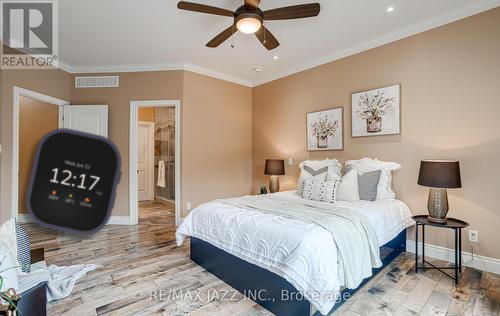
12:17
